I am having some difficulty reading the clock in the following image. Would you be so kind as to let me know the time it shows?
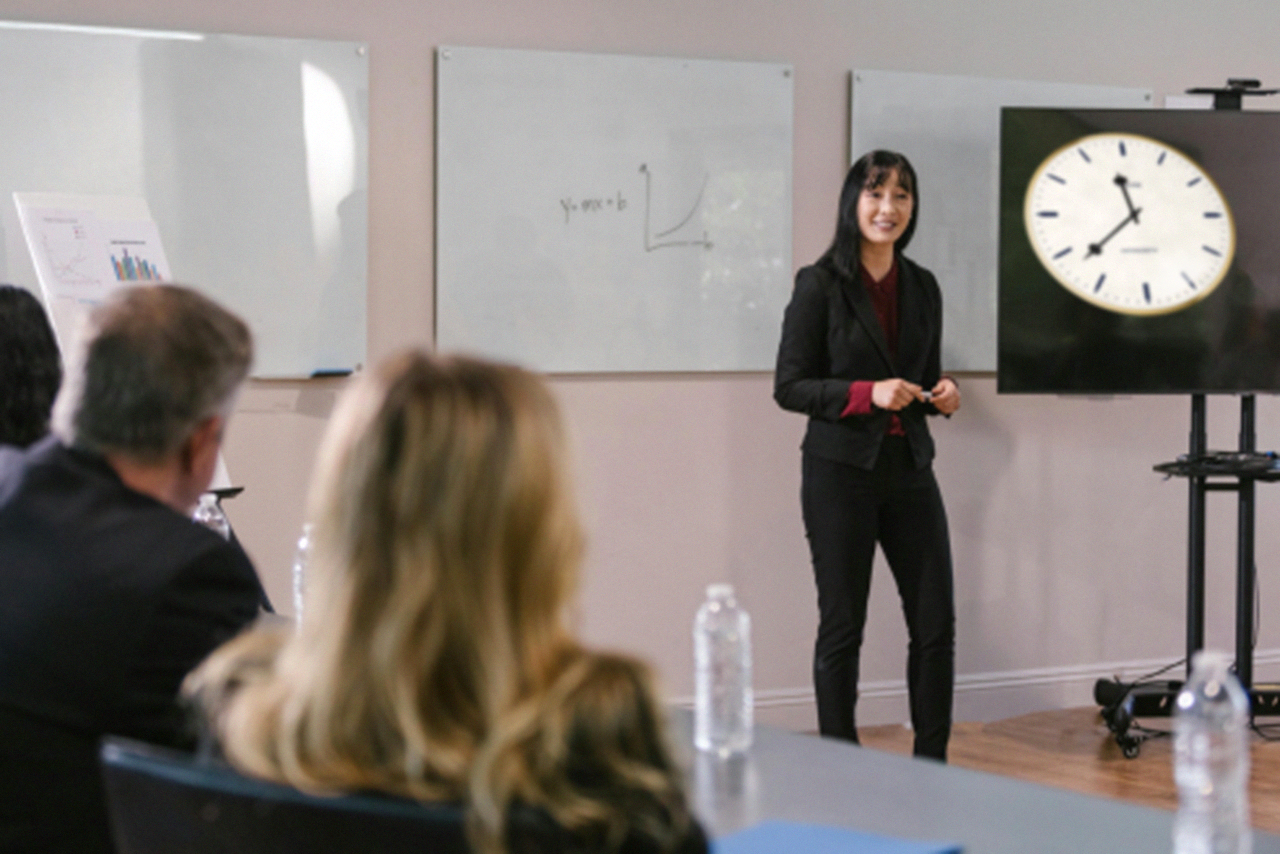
11:38
